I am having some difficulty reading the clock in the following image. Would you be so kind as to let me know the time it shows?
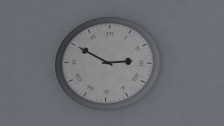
2:50
